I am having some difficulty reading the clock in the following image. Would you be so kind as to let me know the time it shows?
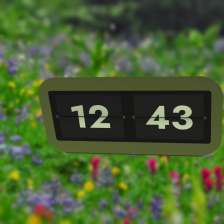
12:43
